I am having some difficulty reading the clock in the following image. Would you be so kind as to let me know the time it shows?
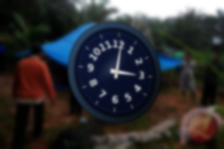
3:01
